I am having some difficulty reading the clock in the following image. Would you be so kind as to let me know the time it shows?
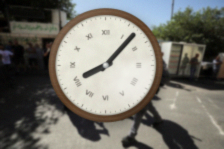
8:07
